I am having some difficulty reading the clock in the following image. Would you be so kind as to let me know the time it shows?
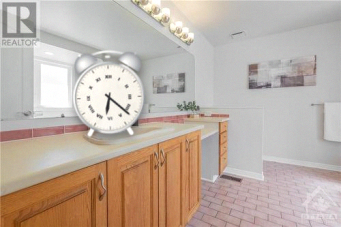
6:22
